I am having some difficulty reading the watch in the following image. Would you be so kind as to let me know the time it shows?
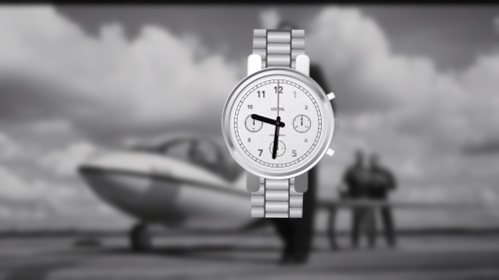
9:31
